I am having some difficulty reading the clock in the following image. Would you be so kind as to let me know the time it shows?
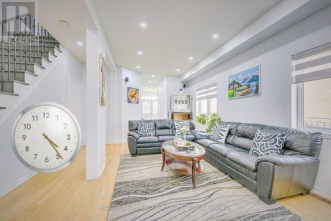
4:24
